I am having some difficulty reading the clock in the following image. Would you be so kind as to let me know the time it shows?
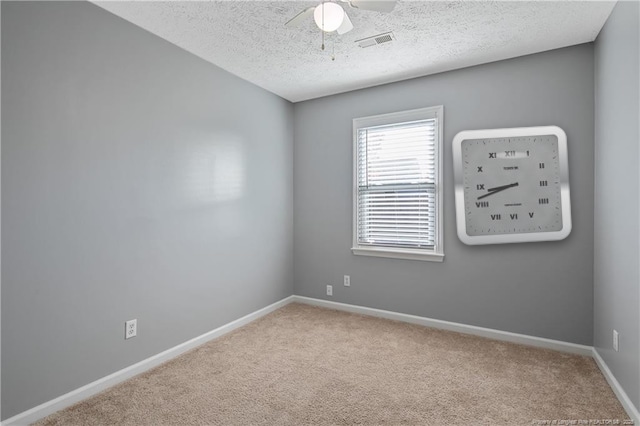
8:42
